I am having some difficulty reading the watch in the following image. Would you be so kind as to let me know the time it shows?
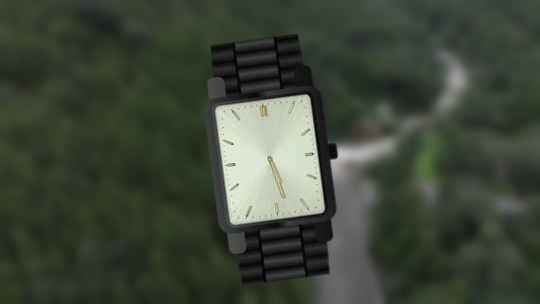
5:28
